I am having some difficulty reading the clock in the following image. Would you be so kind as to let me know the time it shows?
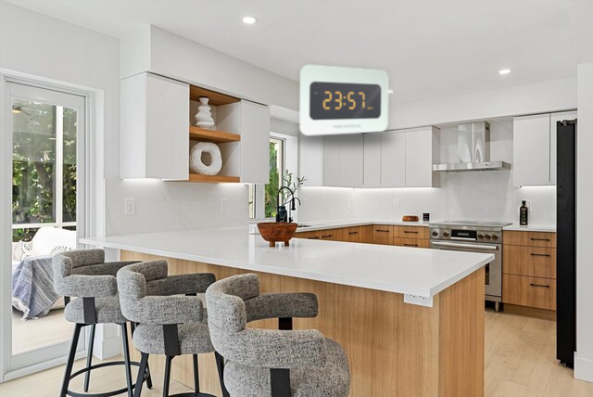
23:57
